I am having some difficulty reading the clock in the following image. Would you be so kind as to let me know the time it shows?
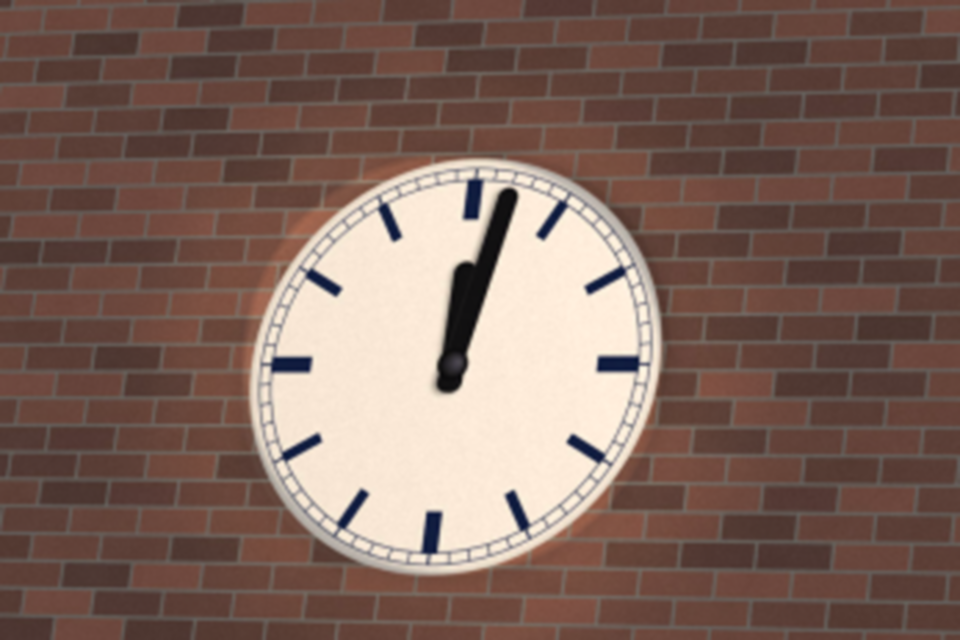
12:02
